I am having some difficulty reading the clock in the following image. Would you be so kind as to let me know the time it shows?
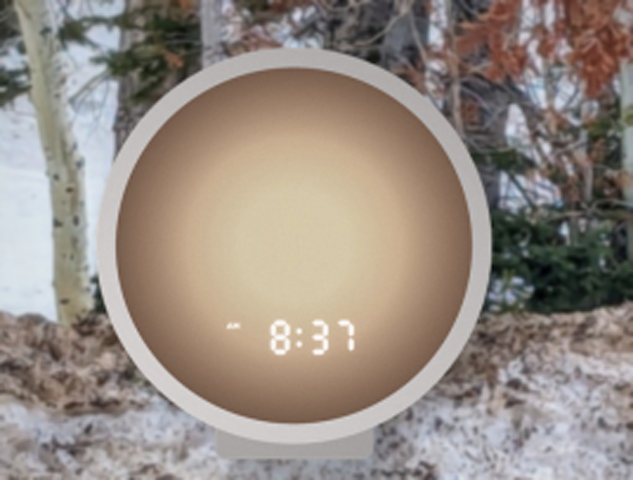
8:37
